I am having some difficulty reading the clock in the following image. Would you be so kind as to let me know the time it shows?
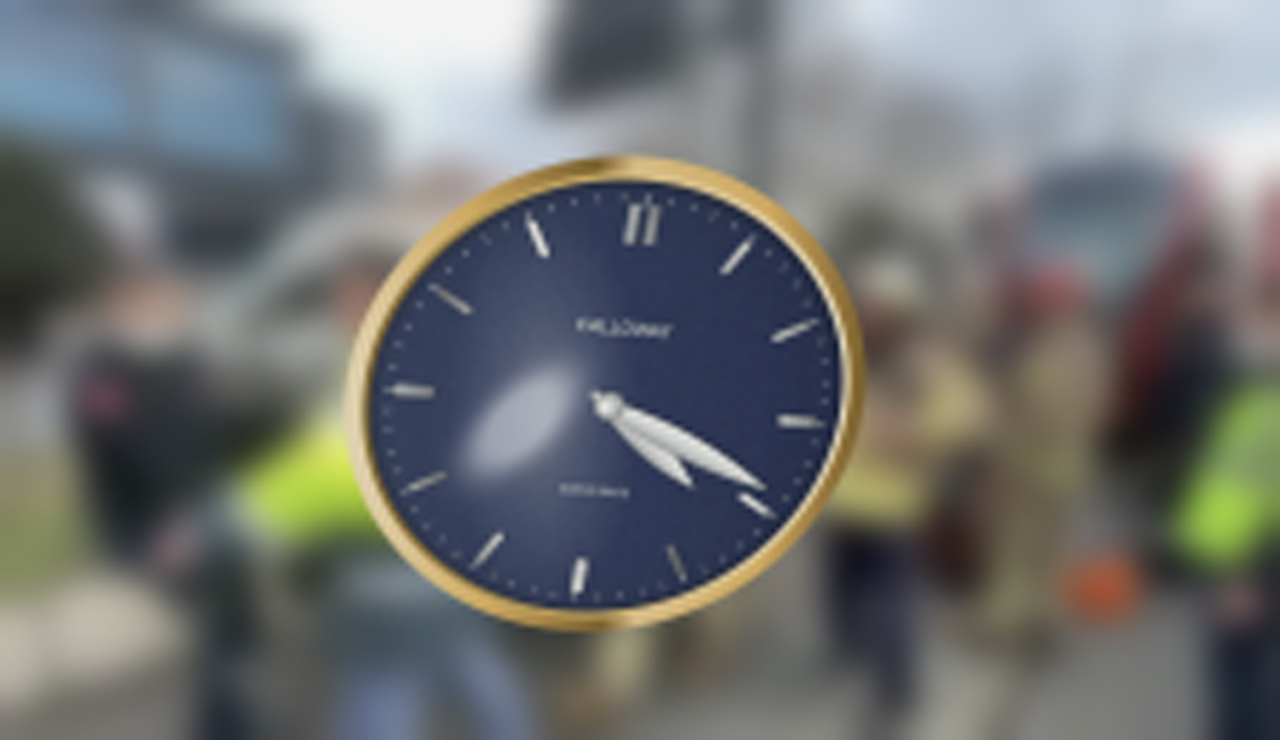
4:19
